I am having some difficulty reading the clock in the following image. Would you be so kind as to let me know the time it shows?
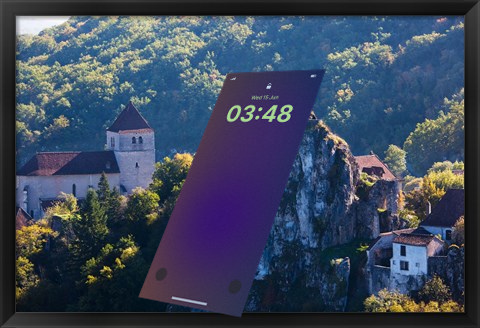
3:48
